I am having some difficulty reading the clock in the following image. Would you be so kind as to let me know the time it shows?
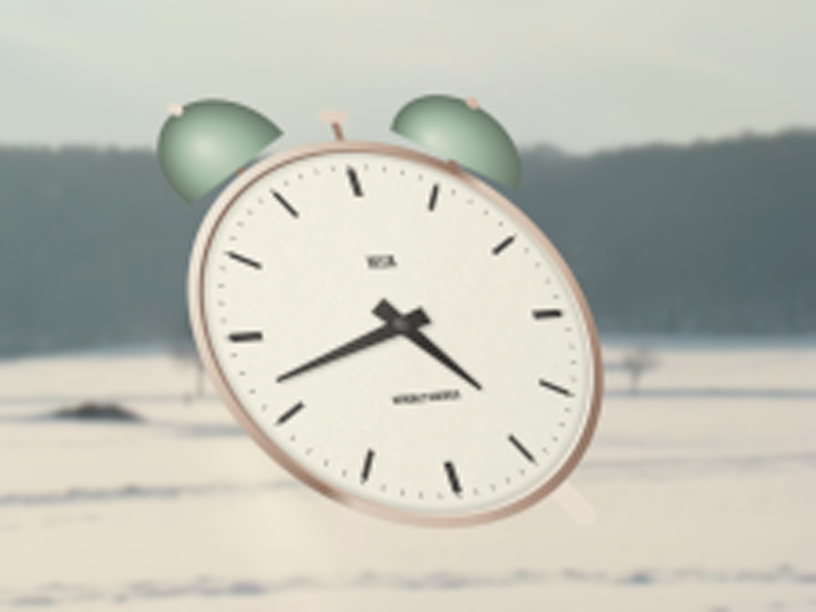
4:42
